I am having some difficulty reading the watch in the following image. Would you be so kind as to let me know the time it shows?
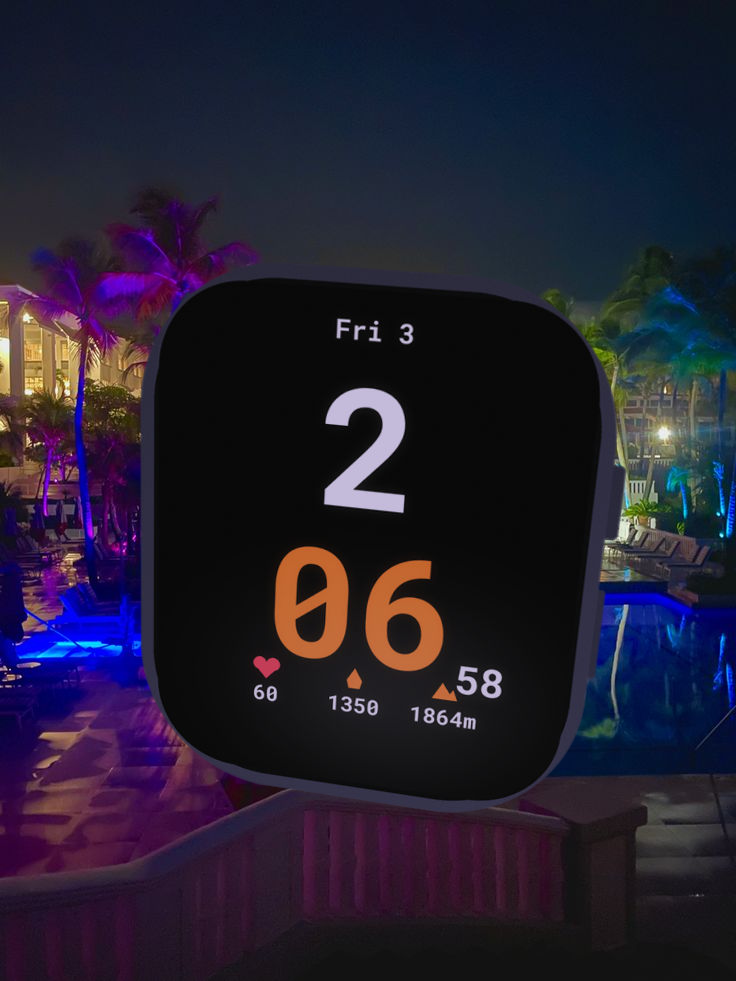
2:06:58
